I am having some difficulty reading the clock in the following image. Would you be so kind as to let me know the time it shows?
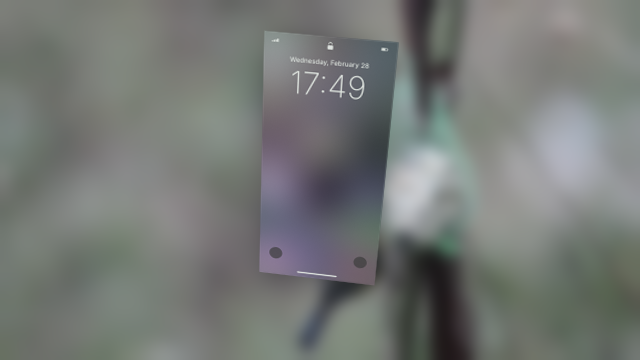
17:49
